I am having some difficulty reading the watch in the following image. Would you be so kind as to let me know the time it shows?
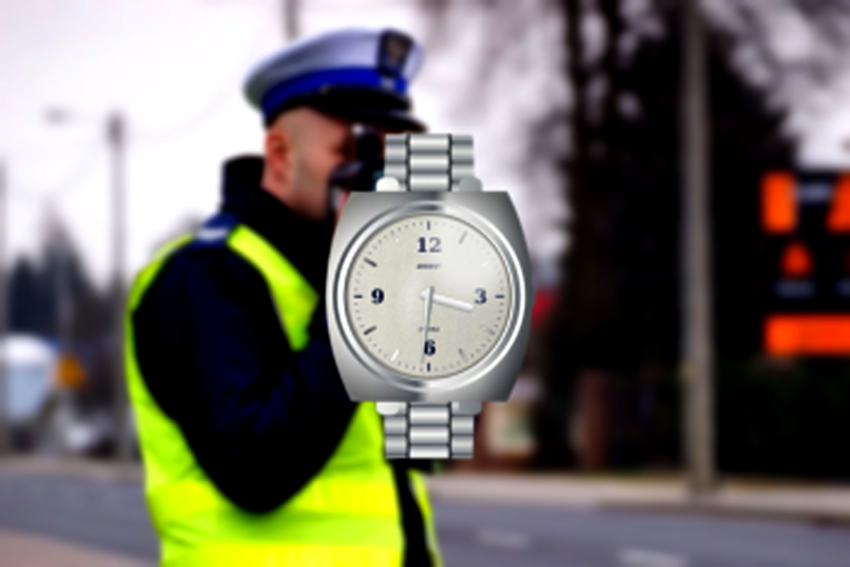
3:31
